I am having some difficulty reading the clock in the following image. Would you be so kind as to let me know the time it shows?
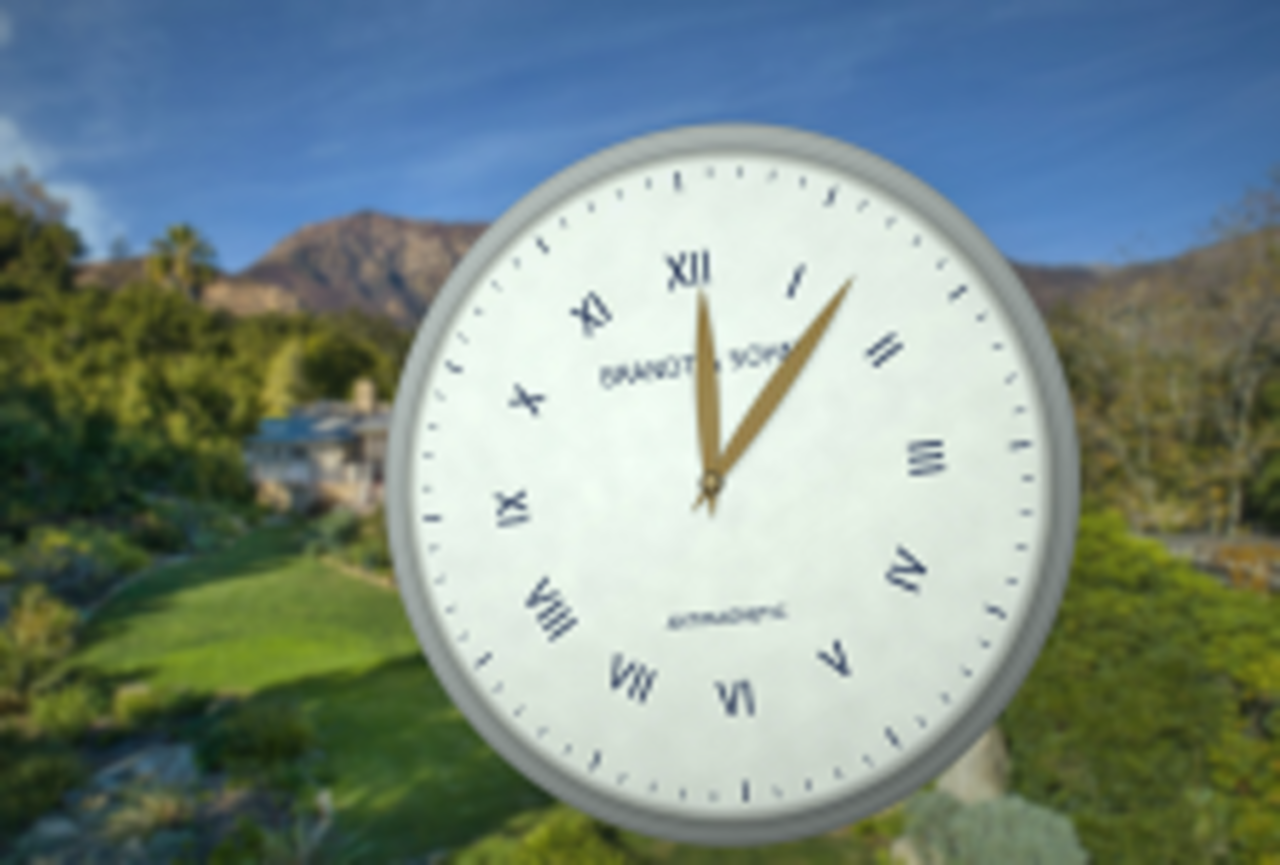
12:07
